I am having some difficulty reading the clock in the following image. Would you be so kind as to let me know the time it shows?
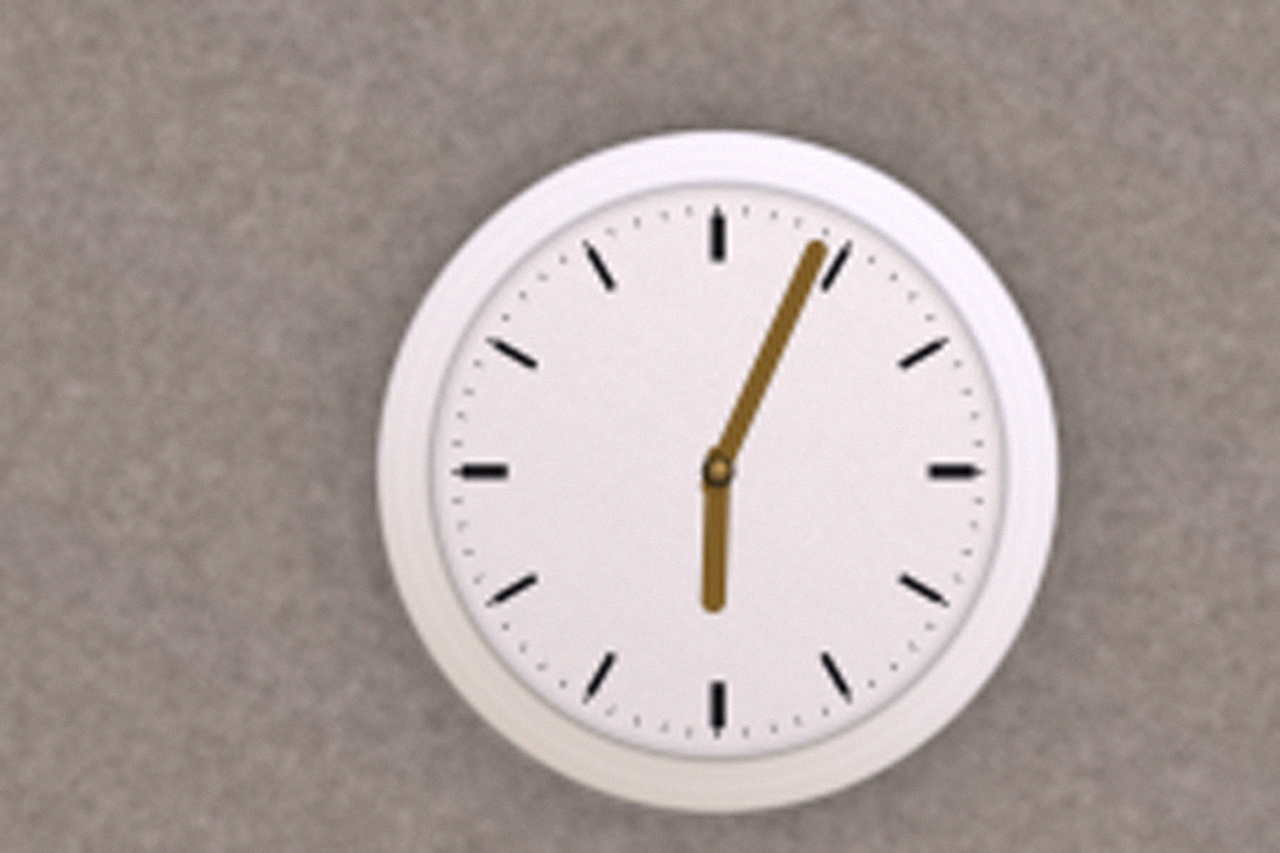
6:04
